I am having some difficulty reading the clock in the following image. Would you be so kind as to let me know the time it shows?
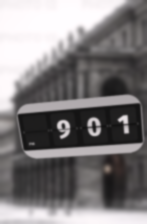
9:01
